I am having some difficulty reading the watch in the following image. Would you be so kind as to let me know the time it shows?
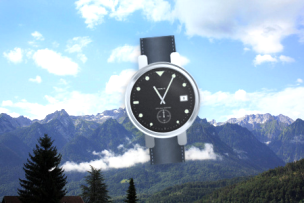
11:05
